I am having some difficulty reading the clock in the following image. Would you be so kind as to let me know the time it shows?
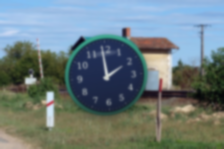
1:59
